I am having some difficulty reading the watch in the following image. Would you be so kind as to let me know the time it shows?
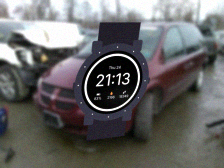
21:13
